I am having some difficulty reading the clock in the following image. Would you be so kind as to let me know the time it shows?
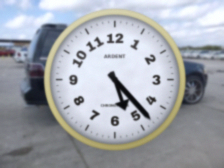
5:23
